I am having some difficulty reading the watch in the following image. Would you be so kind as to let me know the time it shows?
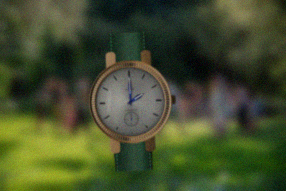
2:00
